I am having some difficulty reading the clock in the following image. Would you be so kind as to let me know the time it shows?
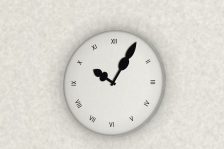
10:05
